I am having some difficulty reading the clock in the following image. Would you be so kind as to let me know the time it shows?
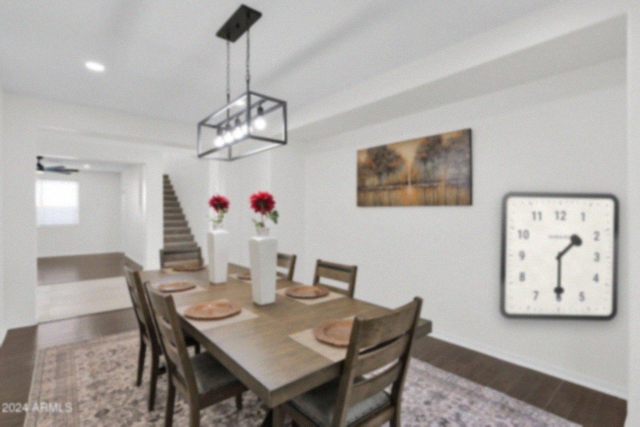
1:30
